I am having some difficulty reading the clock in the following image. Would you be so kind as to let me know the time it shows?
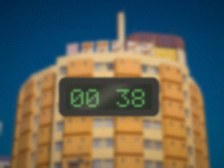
0:38
